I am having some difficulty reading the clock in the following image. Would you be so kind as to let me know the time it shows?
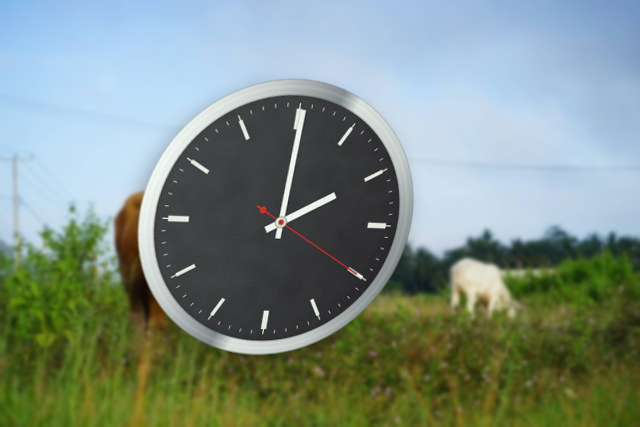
2:00:20
